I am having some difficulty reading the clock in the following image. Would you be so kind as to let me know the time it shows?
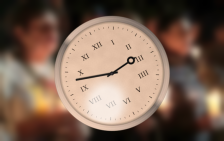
2:48
